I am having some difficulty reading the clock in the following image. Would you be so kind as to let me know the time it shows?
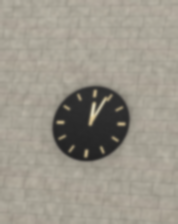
12:04
